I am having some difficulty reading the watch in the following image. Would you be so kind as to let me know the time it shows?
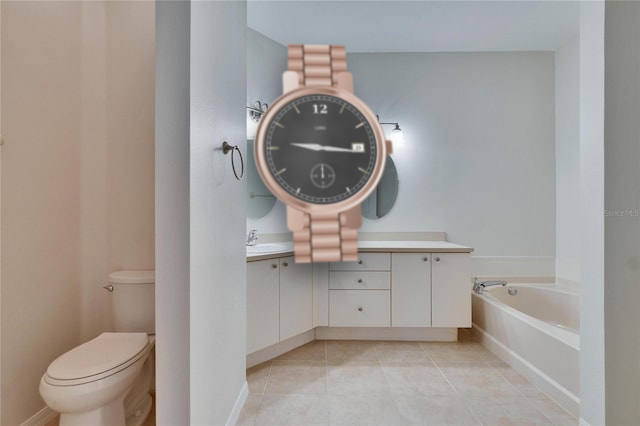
9:16
